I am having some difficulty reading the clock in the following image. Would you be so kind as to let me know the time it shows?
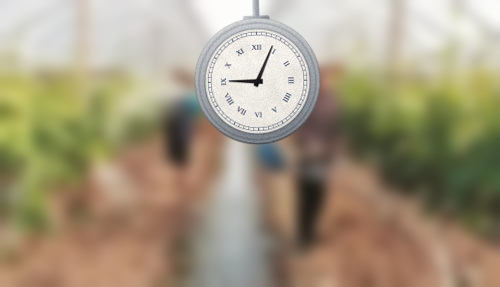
9:04
